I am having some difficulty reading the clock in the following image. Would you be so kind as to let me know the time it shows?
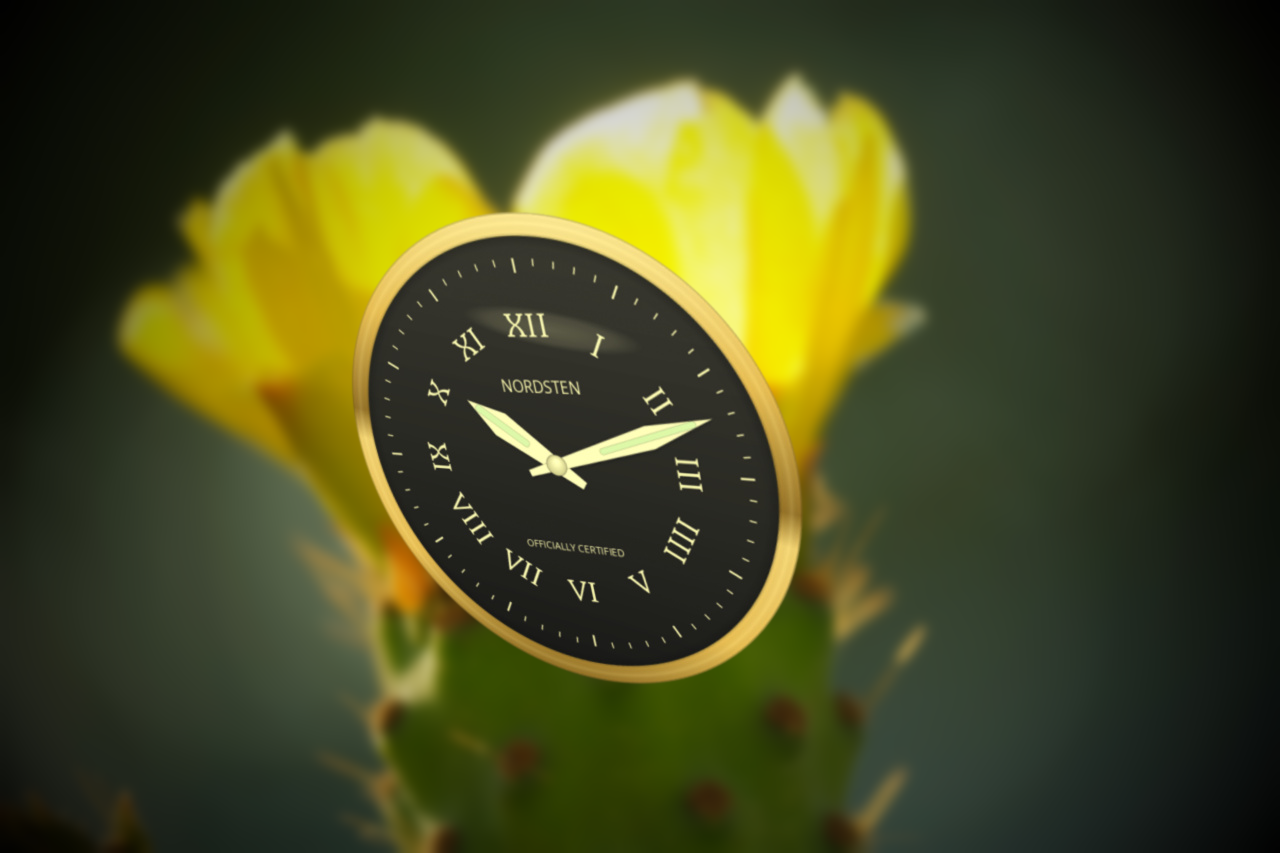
10:12
